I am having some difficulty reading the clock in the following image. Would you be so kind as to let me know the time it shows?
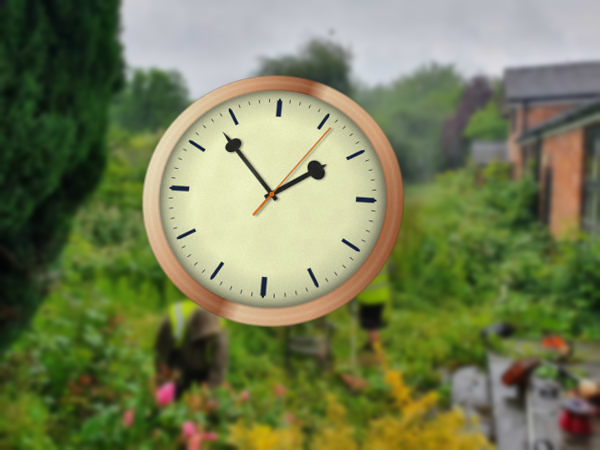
1:53:06
